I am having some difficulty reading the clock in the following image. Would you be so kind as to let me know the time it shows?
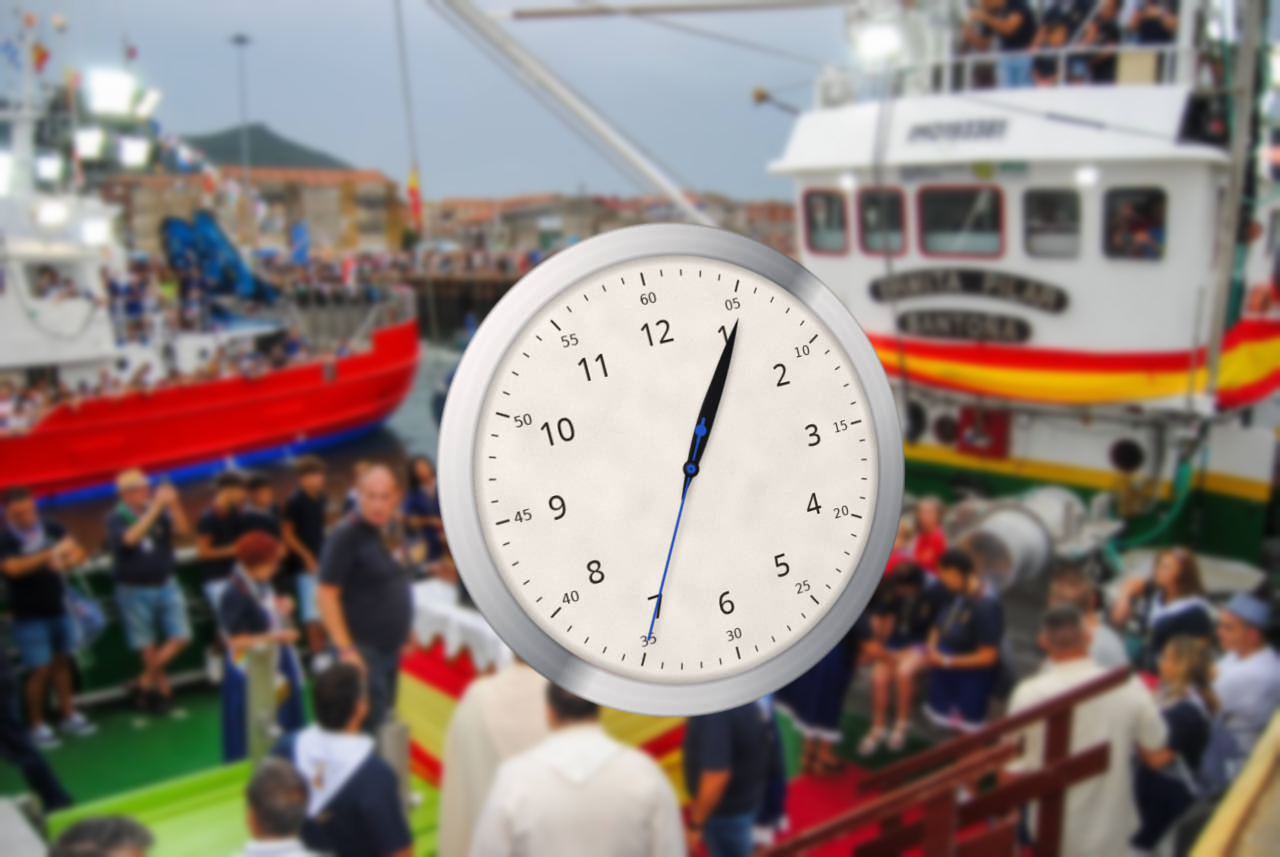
1:05:35
